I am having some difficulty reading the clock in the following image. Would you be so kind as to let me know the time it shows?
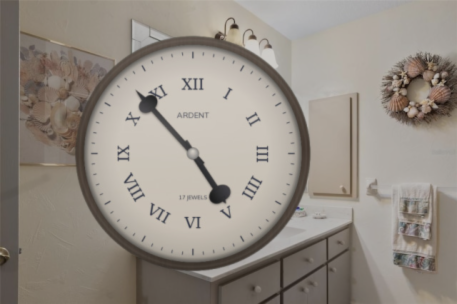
4:53
